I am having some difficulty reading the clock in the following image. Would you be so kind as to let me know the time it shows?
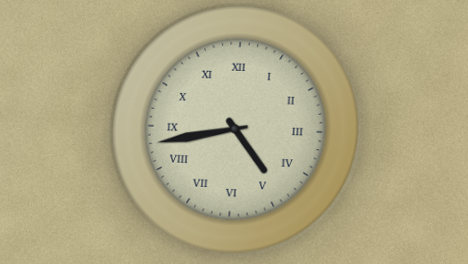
4:43
